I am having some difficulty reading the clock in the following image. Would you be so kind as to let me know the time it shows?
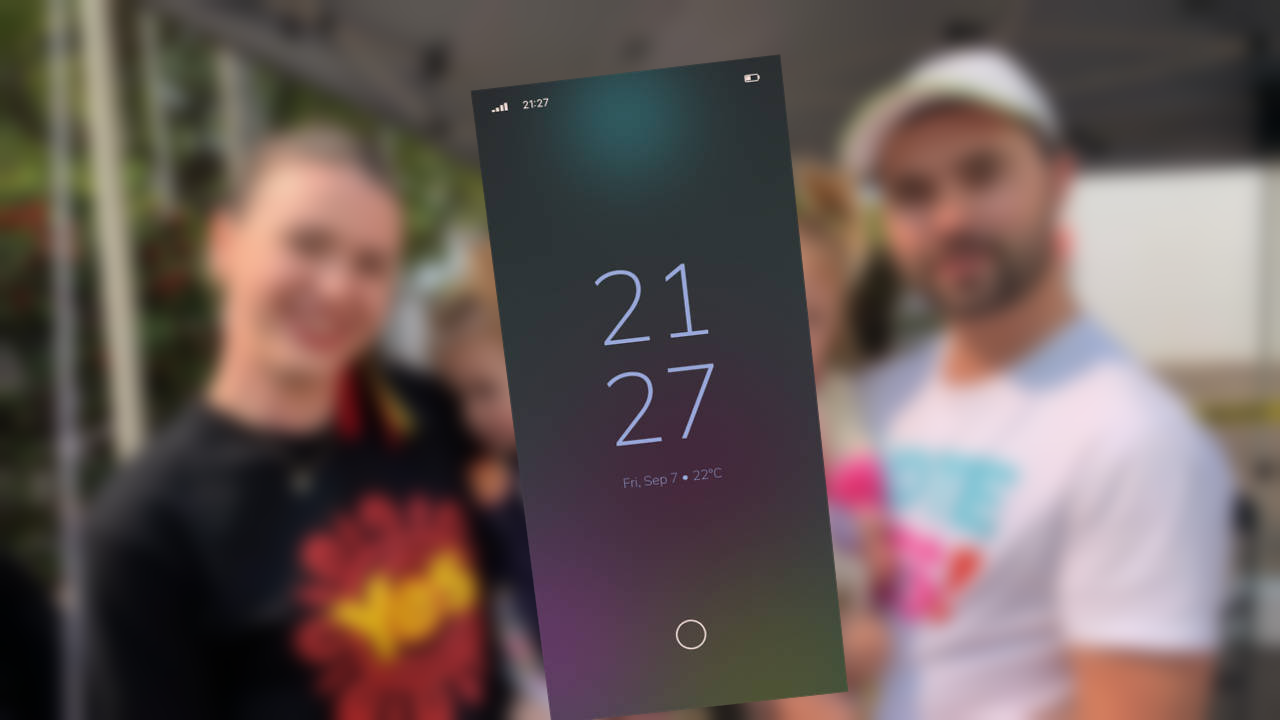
21:27
